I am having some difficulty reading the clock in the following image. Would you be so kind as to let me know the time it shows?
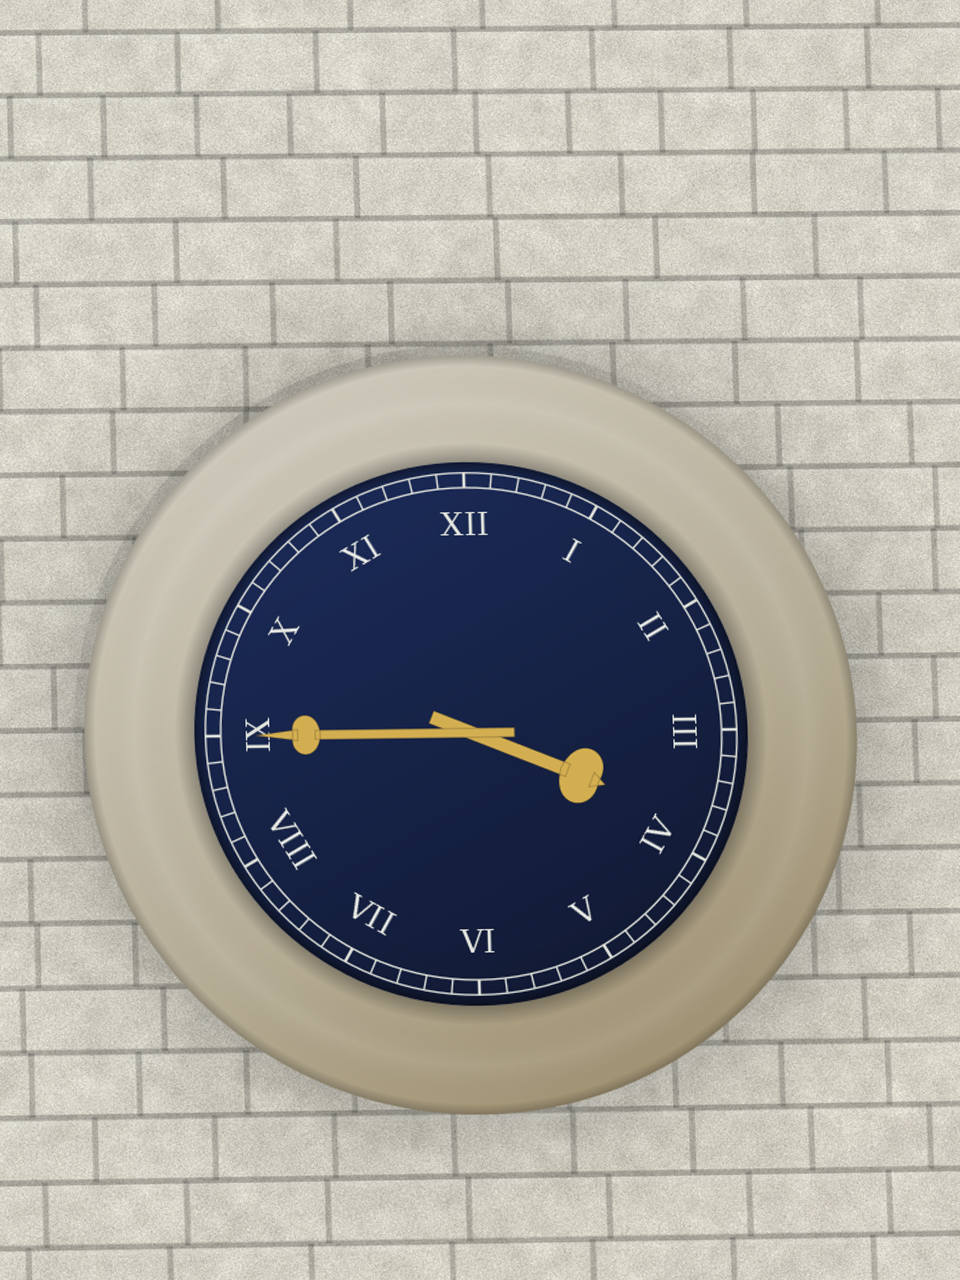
3:45
